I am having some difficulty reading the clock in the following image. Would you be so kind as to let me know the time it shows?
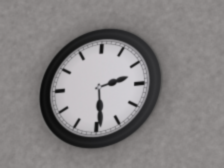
2:29
